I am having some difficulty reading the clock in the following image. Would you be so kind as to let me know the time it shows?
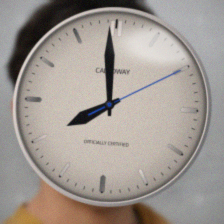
7:59:10
